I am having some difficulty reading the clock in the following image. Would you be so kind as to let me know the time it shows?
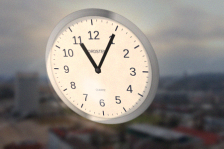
11:05
